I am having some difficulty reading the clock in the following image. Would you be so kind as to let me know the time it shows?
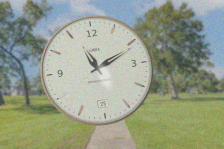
11:11
